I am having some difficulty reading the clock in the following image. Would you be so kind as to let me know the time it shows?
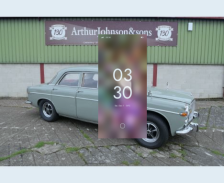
3:30
